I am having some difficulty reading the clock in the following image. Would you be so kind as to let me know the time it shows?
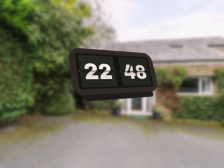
22:48
